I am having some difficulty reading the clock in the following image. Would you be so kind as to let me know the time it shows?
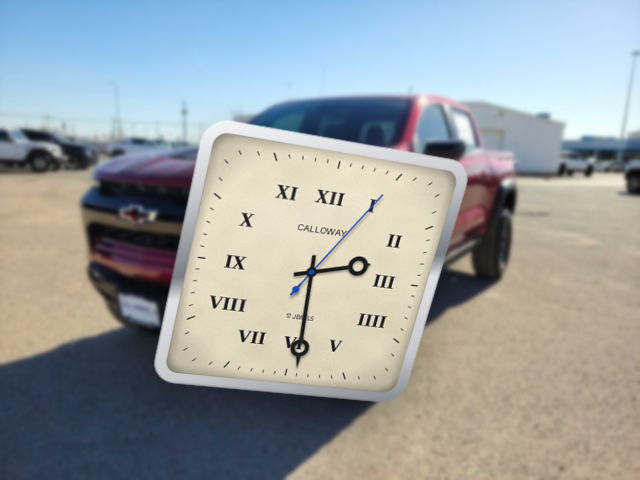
2:29:05
